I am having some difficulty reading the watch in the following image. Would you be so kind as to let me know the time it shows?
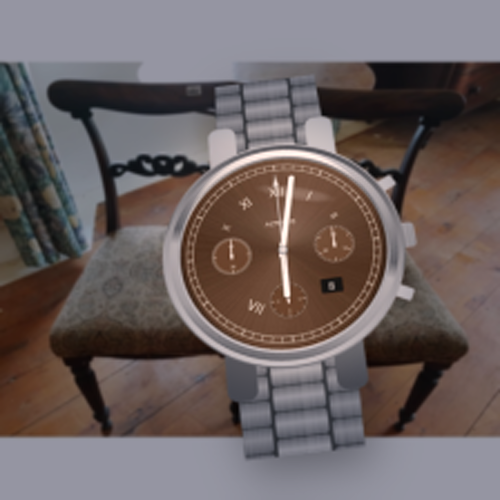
6:02
